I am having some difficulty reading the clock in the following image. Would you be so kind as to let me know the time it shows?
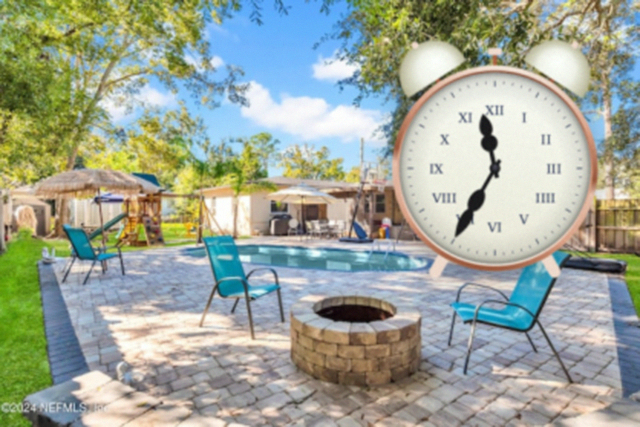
11:35
